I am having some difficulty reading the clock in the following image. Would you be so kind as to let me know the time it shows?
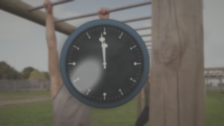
11:59
